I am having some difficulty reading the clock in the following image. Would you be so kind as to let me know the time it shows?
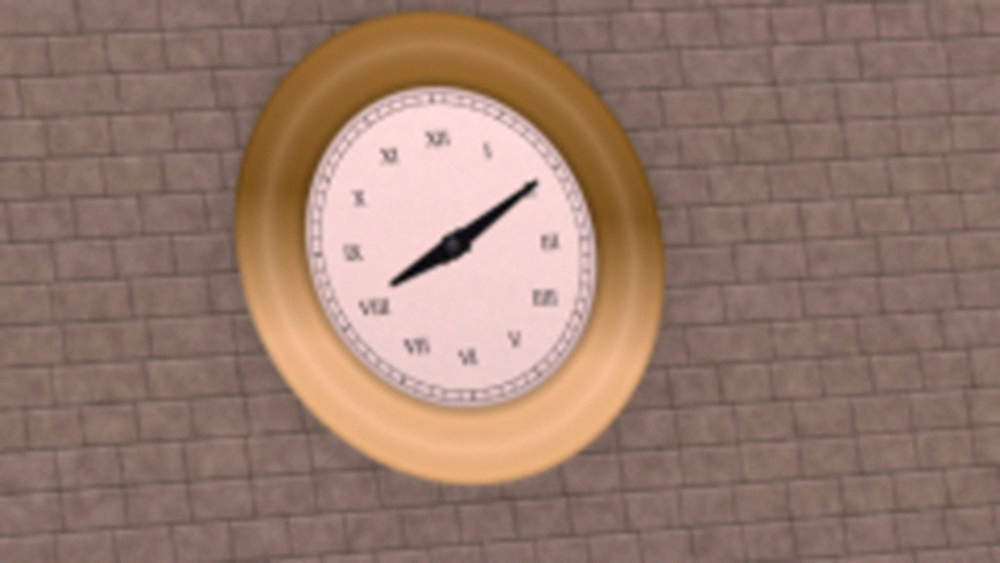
8:10
